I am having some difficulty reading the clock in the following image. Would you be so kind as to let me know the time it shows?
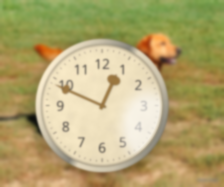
12:49
